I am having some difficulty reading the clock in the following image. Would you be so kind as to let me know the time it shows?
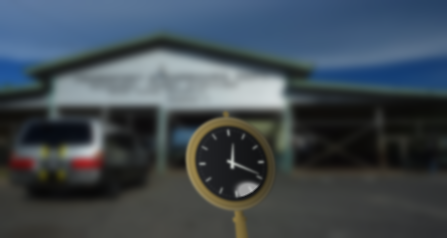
12:19
